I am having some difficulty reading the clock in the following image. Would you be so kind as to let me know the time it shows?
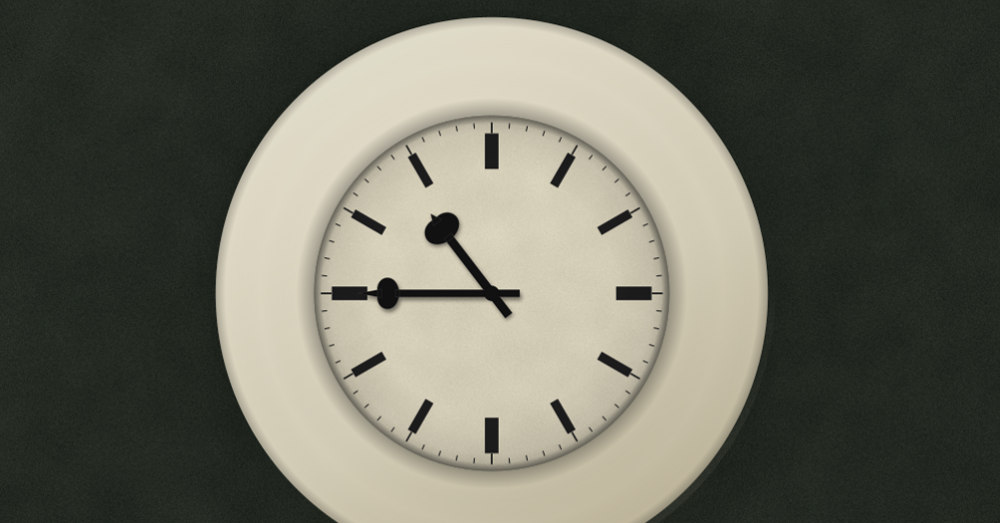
10:45
